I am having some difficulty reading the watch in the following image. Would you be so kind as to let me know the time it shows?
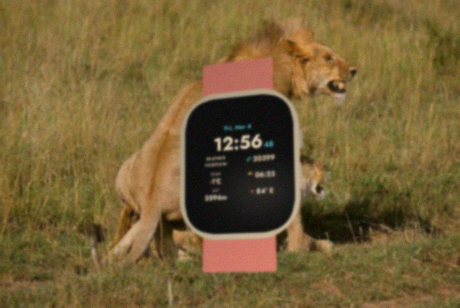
12:56
